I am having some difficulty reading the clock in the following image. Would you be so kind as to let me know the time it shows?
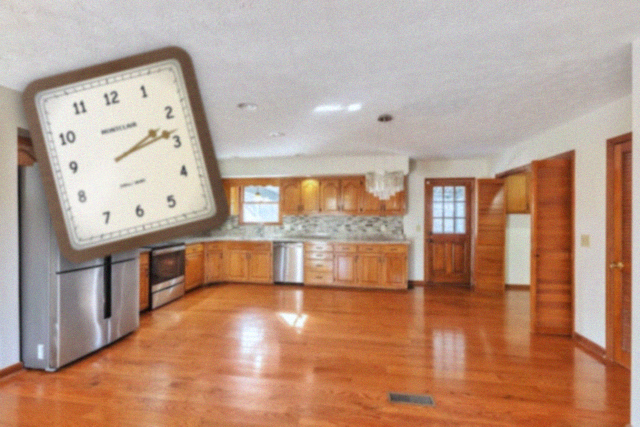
2:13
